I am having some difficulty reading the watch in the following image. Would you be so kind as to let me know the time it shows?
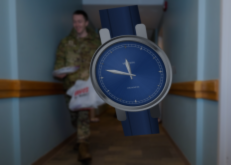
11:48
